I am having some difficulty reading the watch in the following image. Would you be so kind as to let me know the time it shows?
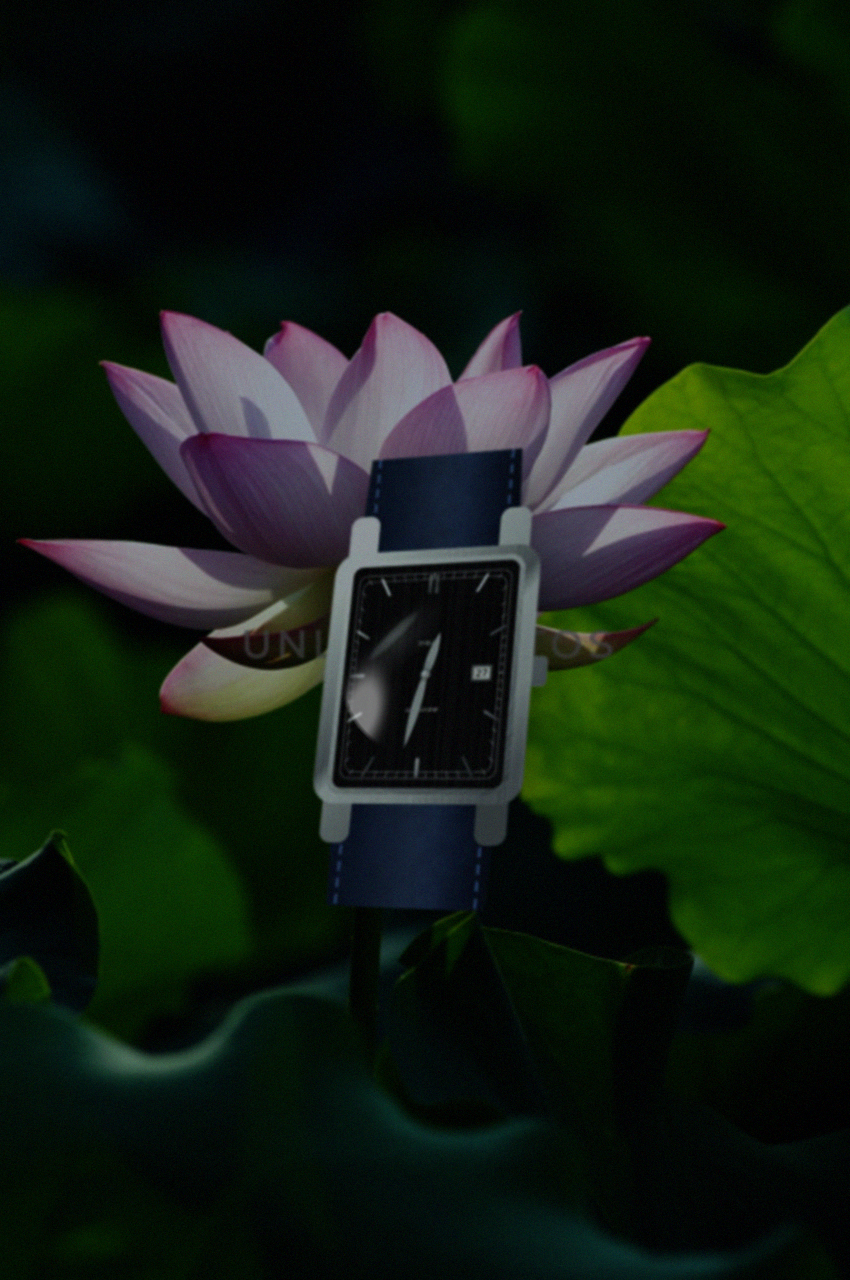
12:32
